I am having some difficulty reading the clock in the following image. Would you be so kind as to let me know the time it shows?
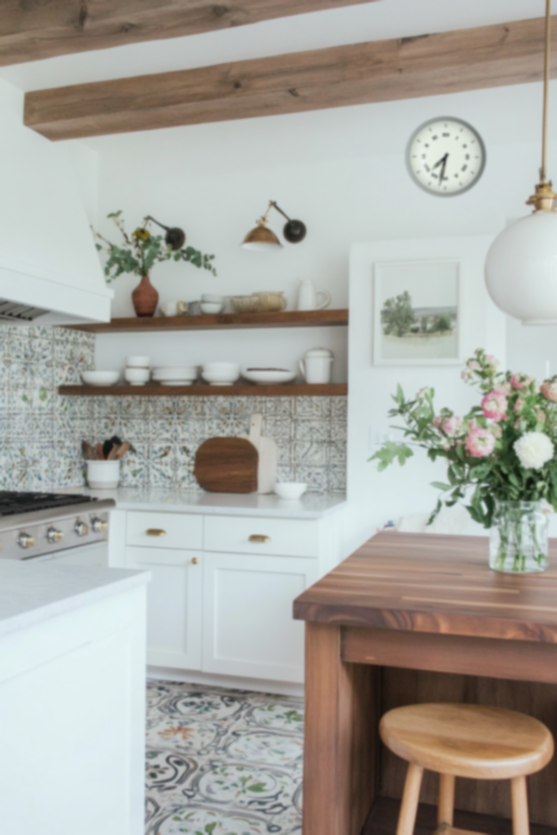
7:32
